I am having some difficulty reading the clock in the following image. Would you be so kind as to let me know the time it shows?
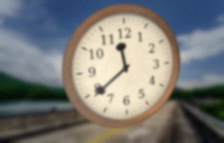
11:39
